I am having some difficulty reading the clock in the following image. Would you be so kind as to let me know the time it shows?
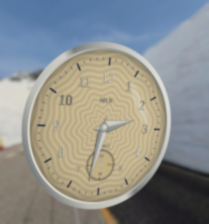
2:32
